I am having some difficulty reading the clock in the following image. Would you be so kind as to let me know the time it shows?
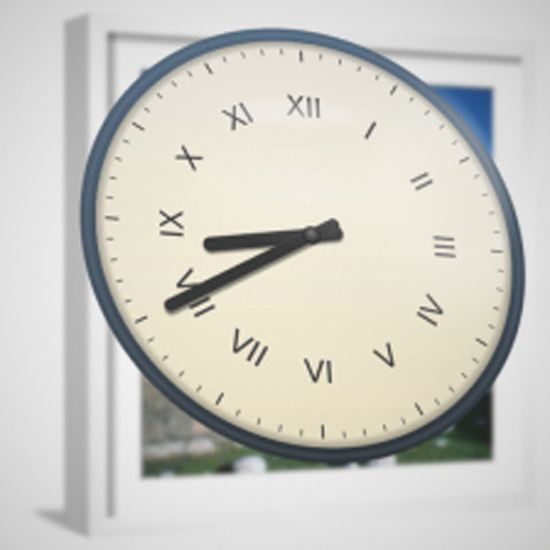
8:40
